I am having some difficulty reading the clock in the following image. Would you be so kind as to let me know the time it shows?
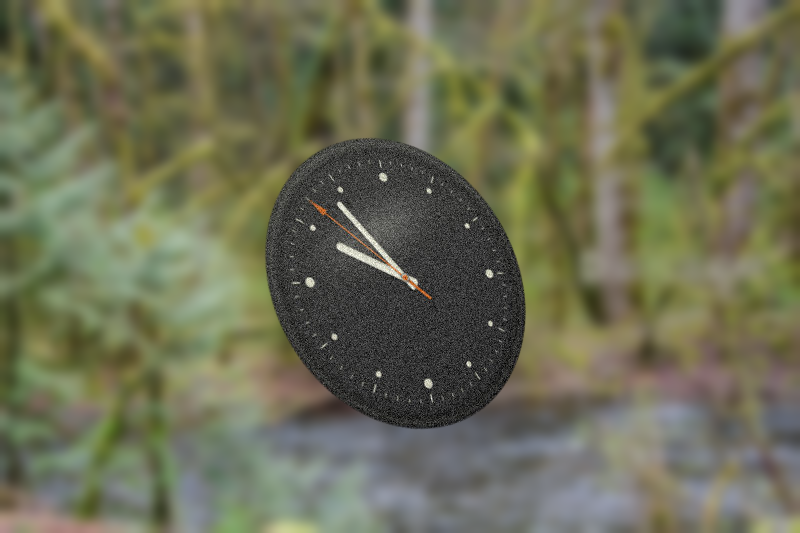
9:53:52
